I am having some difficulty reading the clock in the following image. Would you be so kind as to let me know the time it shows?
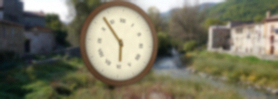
5:53
